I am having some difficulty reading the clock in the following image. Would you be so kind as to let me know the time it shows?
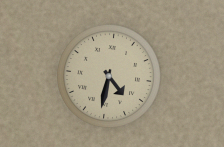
4:31
